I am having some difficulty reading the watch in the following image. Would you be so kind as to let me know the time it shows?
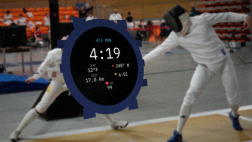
4:19
